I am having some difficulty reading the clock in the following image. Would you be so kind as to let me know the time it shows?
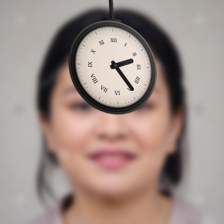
2:24
